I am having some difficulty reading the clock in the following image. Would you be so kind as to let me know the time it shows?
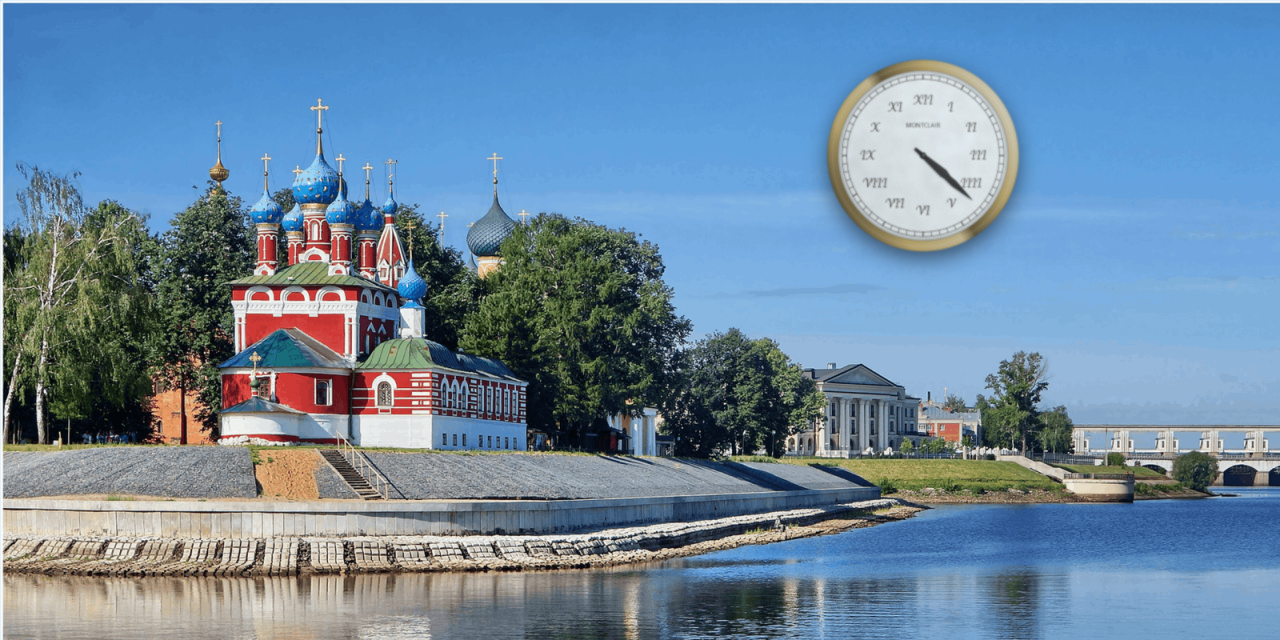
4:22
